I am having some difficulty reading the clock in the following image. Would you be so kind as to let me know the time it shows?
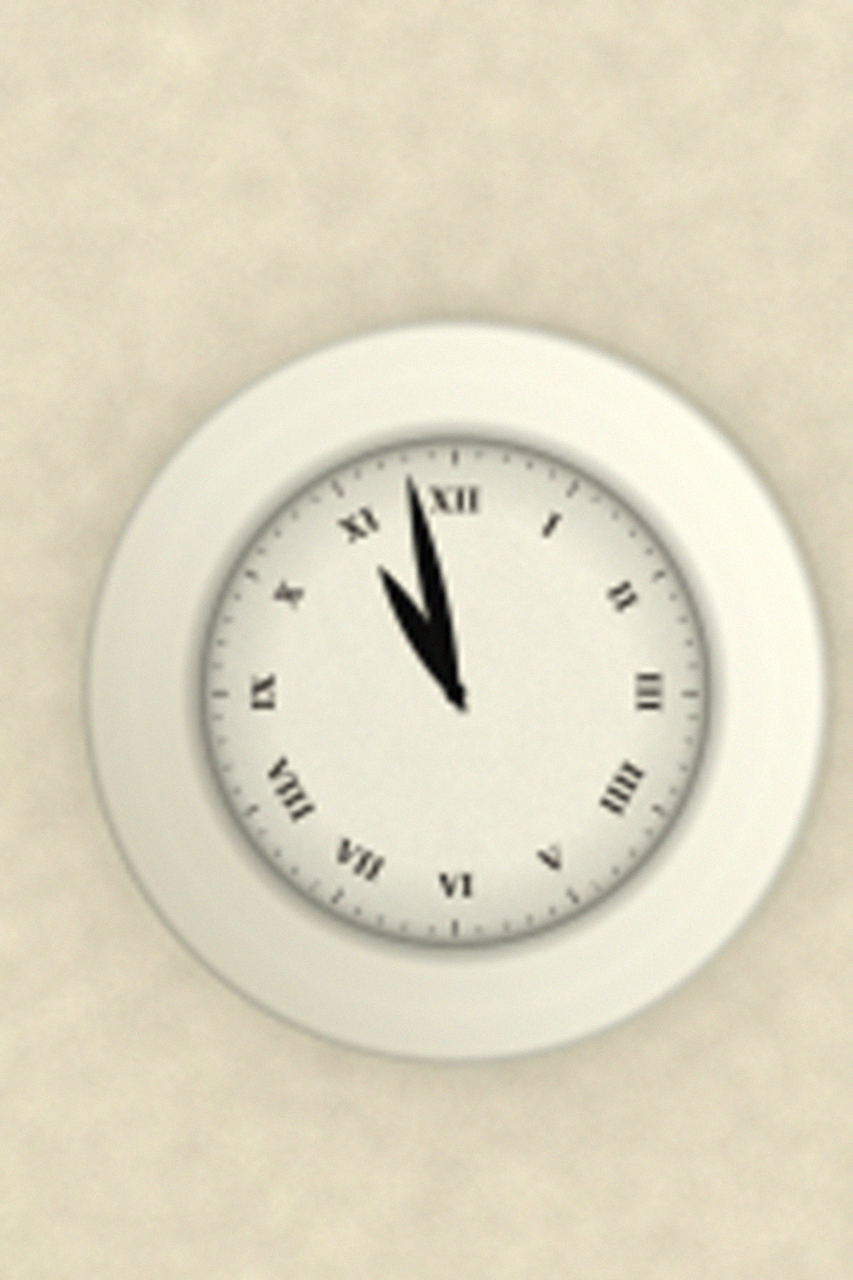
10:58
